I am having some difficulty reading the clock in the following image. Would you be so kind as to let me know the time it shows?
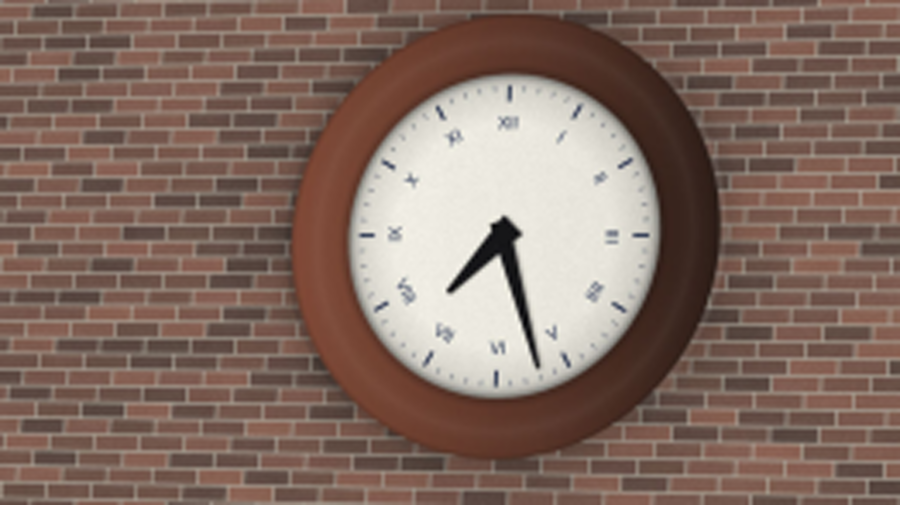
7:27
